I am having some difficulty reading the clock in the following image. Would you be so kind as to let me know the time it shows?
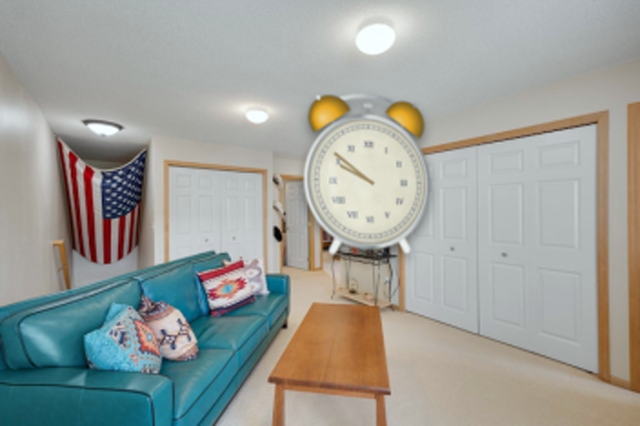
9:51
